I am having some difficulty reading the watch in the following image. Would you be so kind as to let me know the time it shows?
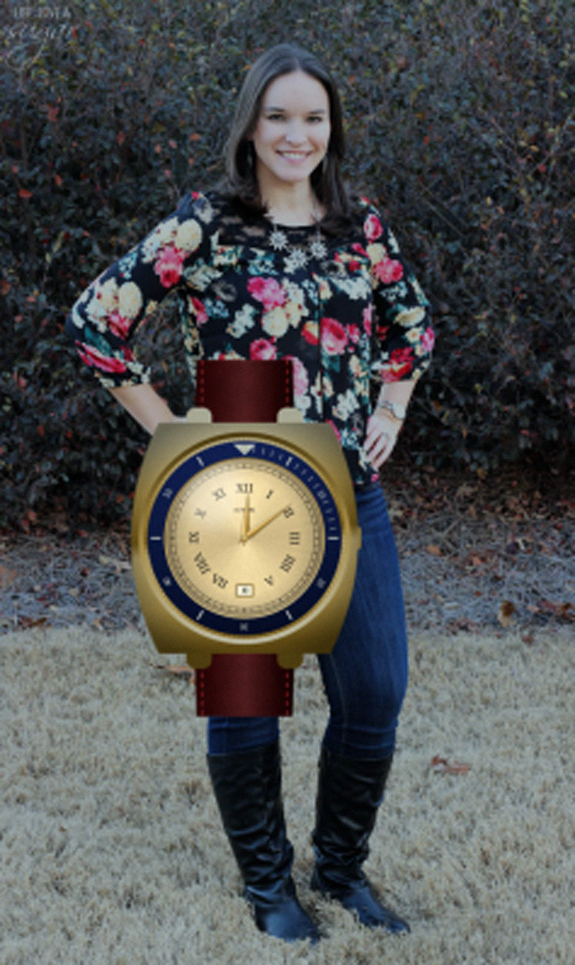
12:09
